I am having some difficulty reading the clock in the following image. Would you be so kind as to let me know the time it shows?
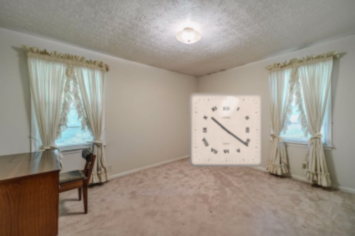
10:21
